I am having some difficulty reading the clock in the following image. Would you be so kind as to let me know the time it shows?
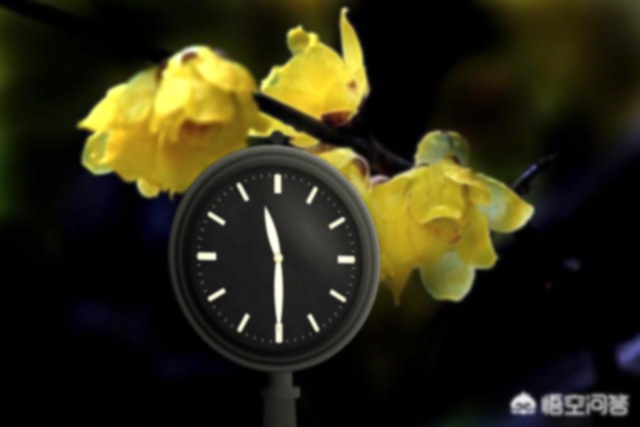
11:30
